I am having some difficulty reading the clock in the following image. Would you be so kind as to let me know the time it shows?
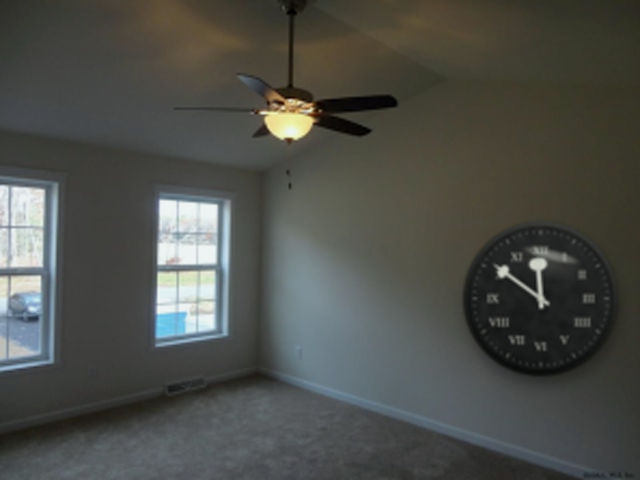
11:51
